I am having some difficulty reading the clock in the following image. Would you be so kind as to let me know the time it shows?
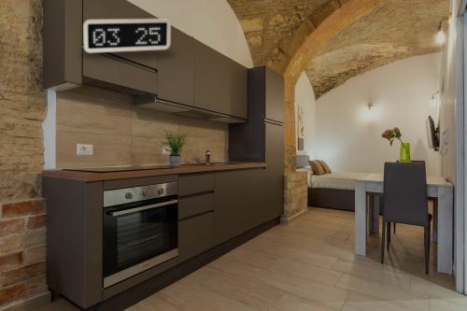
3:25
